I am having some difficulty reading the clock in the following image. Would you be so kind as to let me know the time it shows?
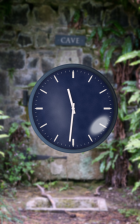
11:31
